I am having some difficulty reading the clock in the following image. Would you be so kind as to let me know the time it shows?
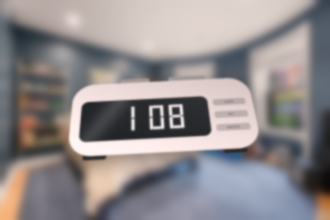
1:08
